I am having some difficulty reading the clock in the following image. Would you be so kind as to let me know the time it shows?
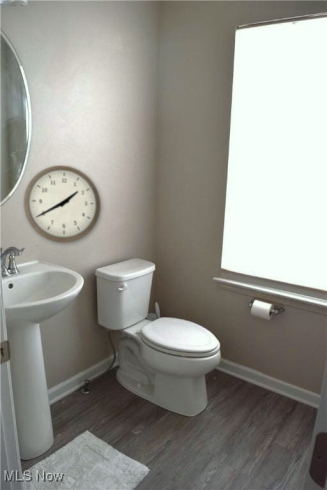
1:40
